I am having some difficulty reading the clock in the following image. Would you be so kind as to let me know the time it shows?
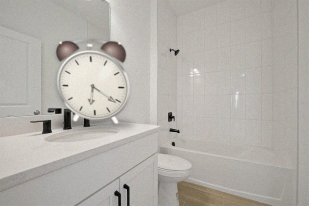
6:21
